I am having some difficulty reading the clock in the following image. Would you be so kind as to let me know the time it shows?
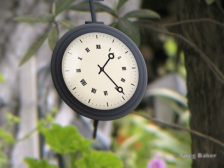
1:24
